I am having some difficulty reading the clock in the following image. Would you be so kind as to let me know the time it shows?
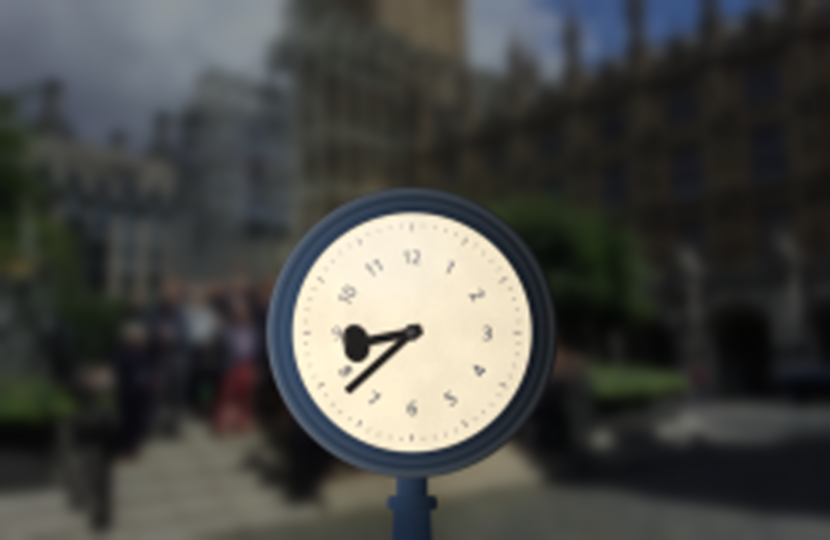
8:38
